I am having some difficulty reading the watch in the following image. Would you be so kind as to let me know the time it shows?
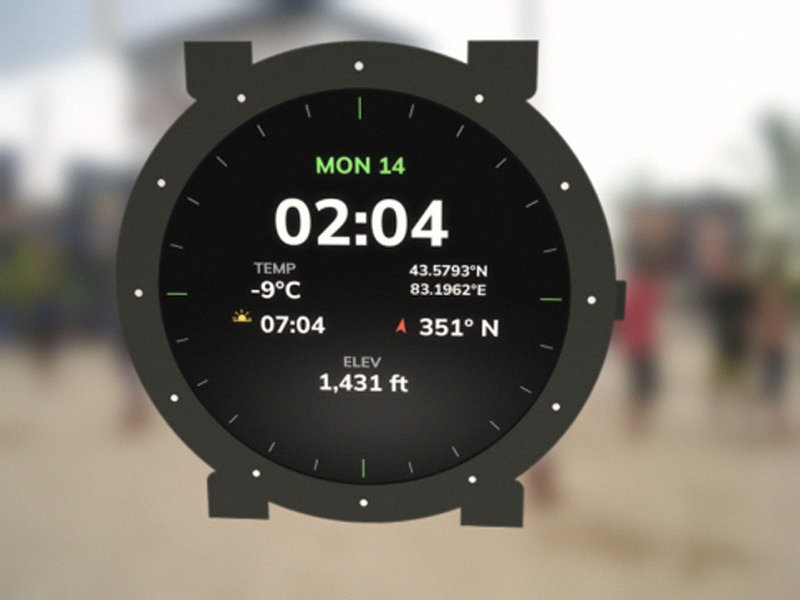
2:04
